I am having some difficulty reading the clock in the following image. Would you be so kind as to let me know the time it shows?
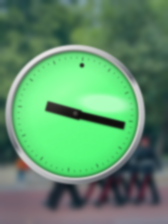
9:16
